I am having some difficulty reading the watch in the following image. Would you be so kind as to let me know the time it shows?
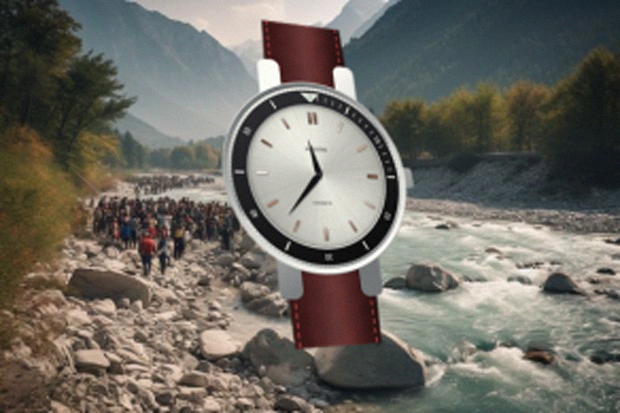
11:37
